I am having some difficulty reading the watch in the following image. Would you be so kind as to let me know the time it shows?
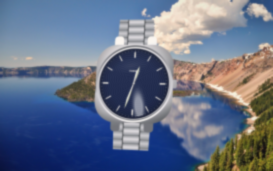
12:33
